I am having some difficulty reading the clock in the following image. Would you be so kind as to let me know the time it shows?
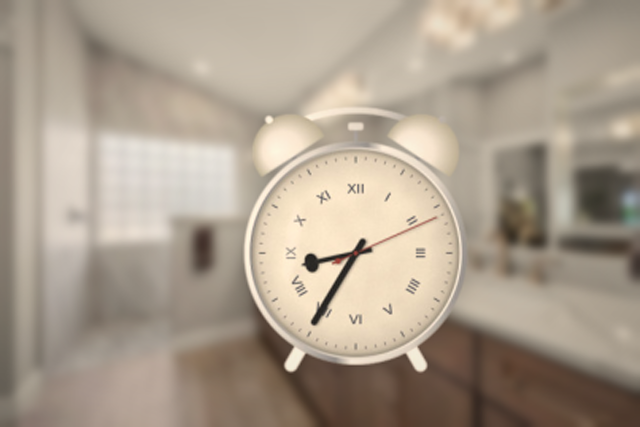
8:35:11
